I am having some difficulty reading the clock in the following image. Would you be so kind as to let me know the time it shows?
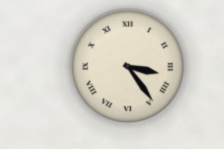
3:24
